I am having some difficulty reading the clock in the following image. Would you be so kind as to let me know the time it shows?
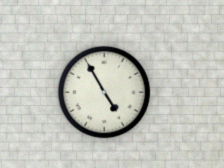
4:55
